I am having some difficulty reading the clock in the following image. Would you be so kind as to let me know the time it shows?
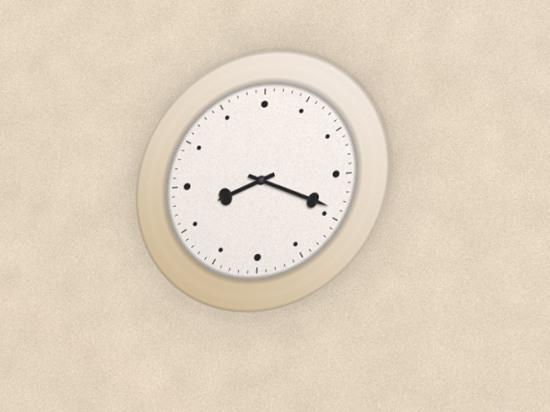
8:19
